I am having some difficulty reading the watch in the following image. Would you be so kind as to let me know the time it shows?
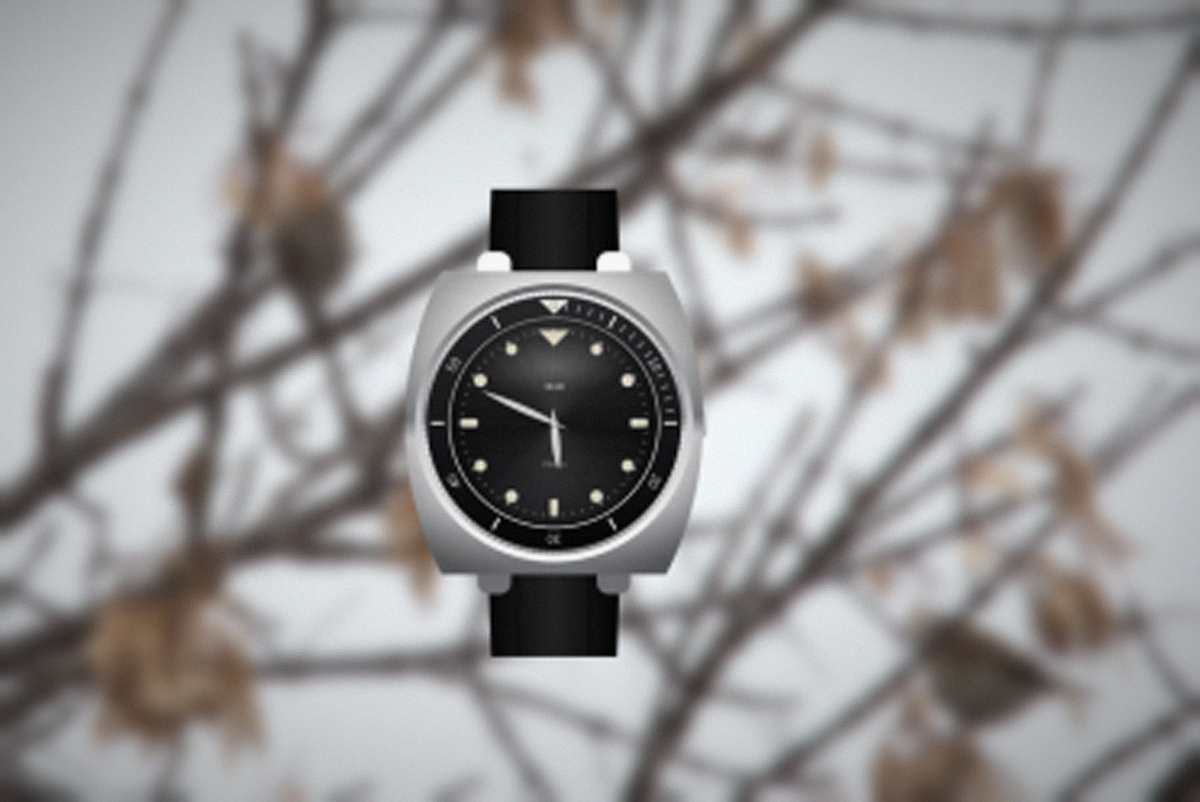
5:49
